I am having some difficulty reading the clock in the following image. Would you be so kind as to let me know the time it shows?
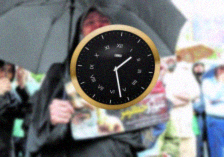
1:27
